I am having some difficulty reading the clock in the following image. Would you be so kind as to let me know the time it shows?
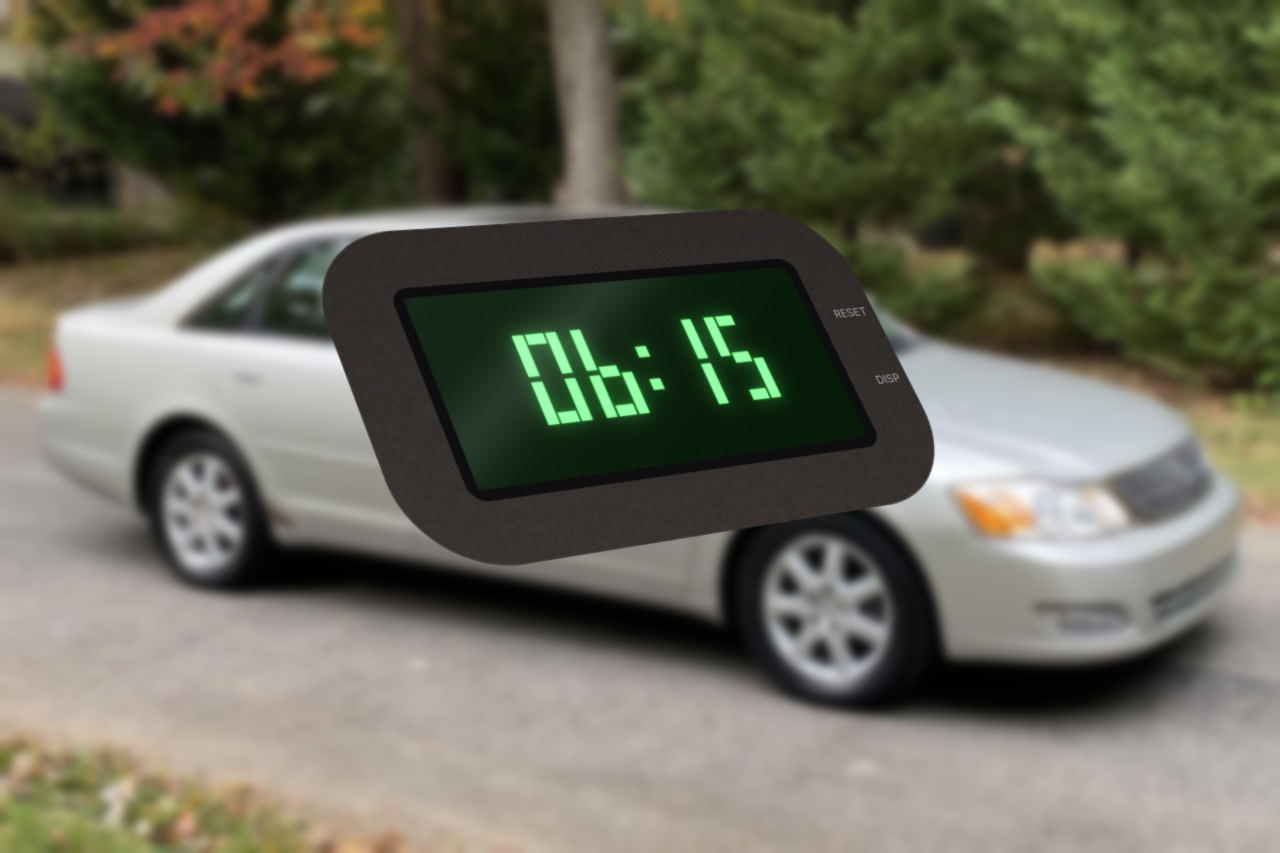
6:15
